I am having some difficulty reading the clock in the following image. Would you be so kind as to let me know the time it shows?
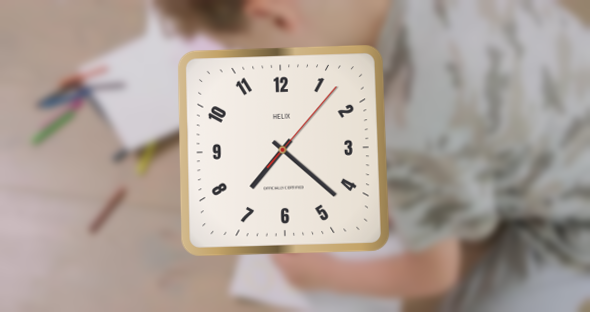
7:22:07
